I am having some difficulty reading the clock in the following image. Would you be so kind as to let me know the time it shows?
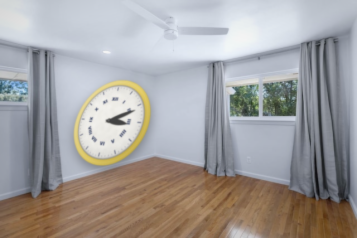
3:11
